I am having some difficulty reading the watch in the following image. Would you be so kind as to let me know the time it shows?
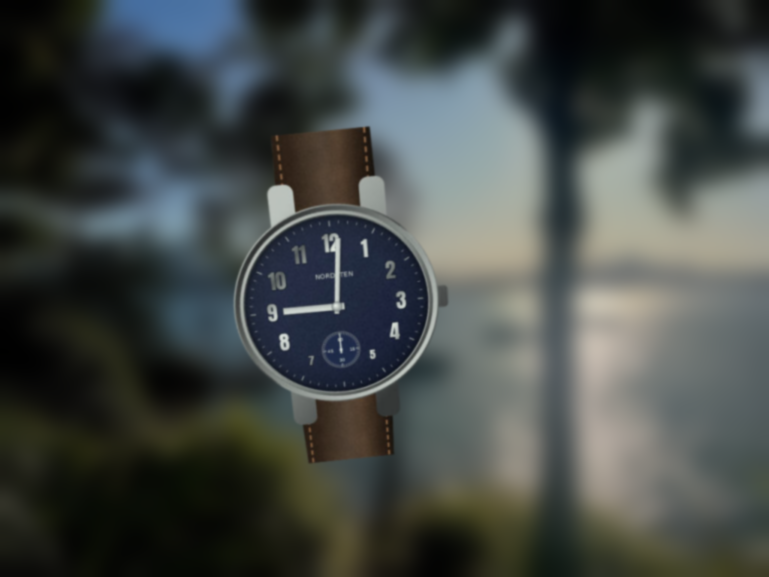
9:01
